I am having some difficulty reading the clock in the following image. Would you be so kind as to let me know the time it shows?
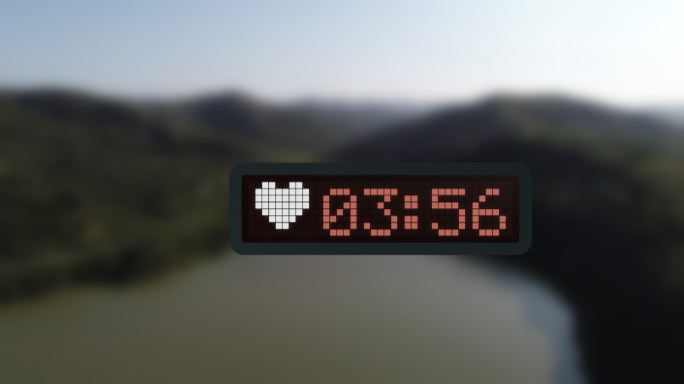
3:56
